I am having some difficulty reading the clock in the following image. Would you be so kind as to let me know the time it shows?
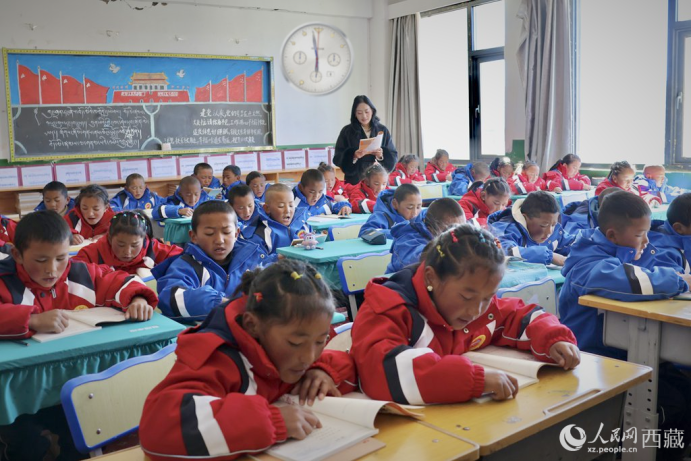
5:58
